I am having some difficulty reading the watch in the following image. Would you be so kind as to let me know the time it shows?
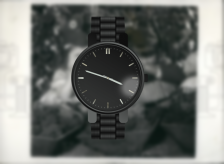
3:48
